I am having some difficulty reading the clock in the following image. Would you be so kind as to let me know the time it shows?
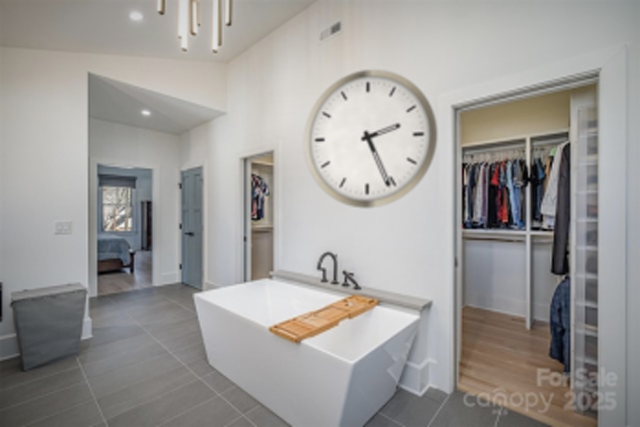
2:26
